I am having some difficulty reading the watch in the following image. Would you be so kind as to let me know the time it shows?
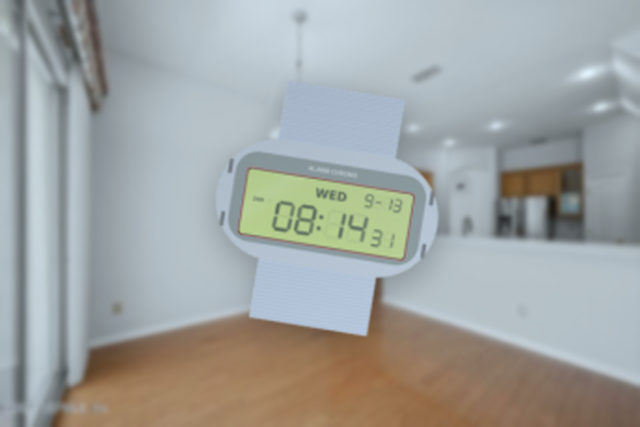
8:14:31
